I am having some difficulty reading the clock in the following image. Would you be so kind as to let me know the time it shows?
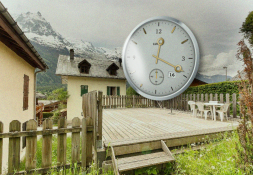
12:19
